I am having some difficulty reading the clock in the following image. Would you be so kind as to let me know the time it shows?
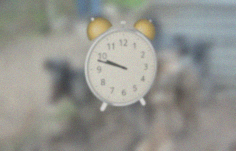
9:48
